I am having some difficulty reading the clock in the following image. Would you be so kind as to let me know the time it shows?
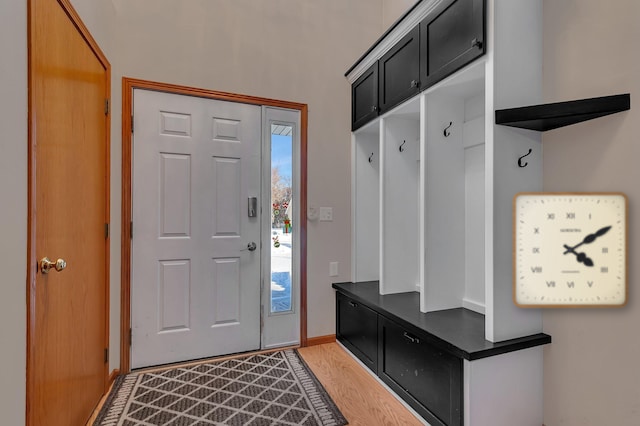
4:10
